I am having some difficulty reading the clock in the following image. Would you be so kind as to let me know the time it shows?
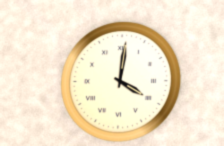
4:01
